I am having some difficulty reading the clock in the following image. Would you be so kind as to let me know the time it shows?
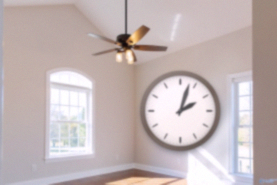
2:03
